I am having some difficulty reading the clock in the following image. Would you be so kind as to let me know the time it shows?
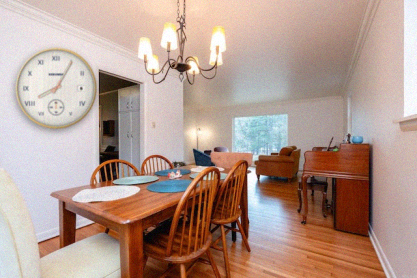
8:05
